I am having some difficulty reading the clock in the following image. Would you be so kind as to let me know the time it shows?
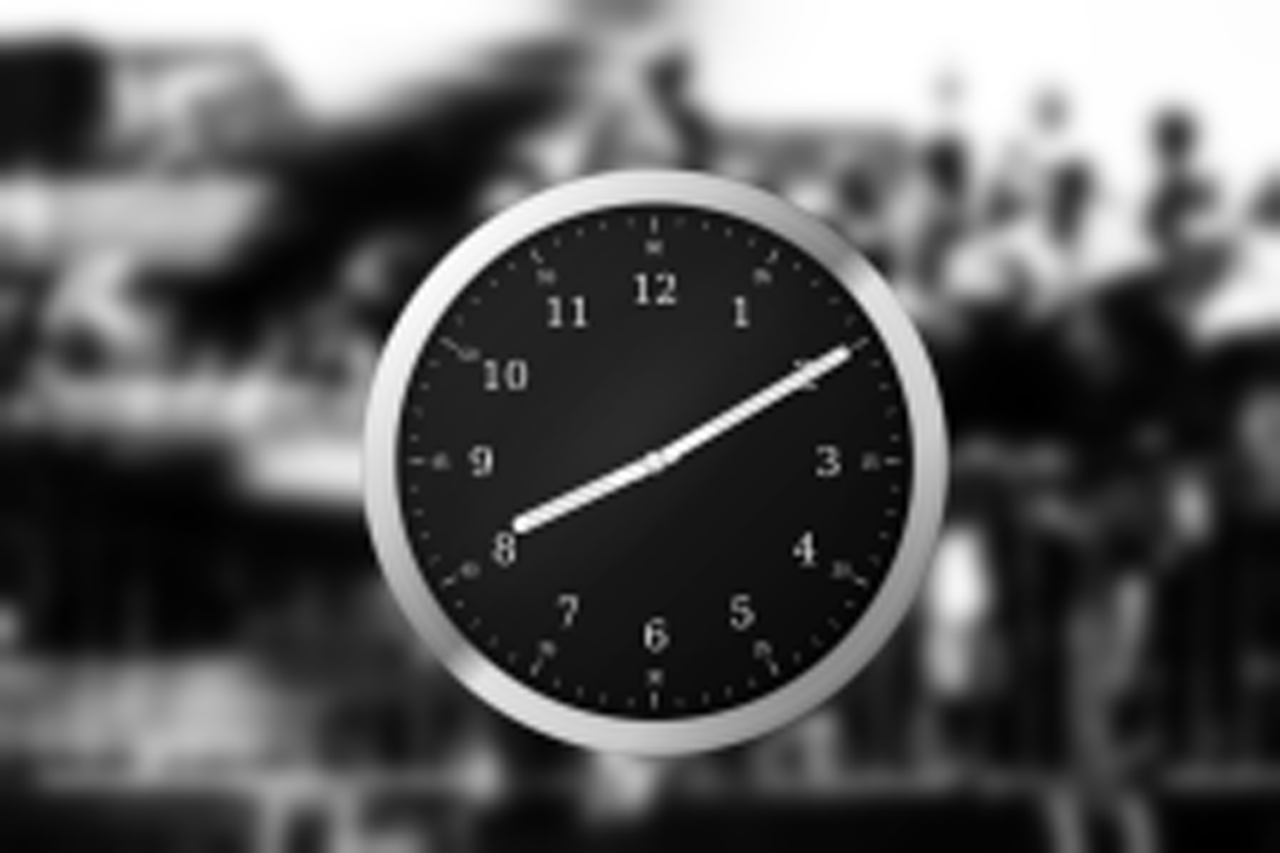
8:10
